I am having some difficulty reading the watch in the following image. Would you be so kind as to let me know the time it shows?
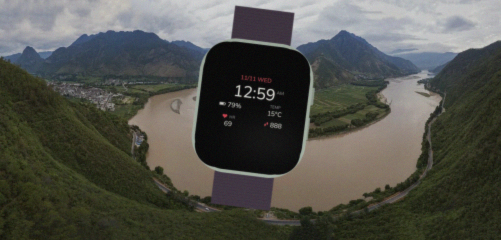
12:59
